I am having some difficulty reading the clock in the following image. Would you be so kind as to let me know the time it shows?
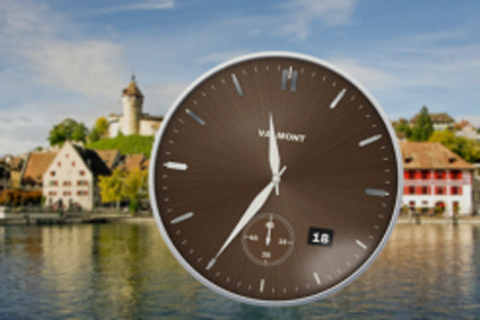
11:35
